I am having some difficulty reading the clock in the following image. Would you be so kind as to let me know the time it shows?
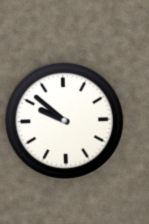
9:52
